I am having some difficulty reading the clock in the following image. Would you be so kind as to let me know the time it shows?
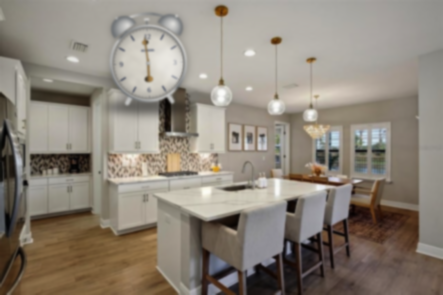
5:59
